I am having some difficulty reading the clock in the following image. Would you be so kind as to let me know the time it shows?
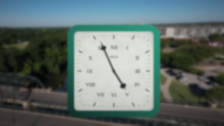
4:56
